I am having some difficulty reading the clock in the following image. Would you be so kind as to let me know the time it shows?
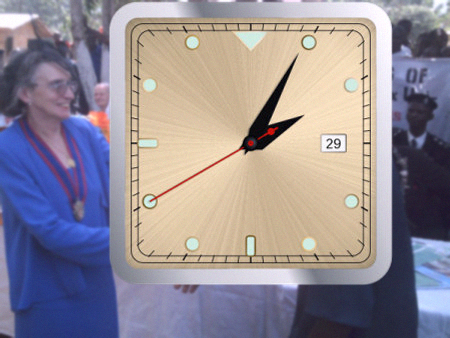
2:04:40
